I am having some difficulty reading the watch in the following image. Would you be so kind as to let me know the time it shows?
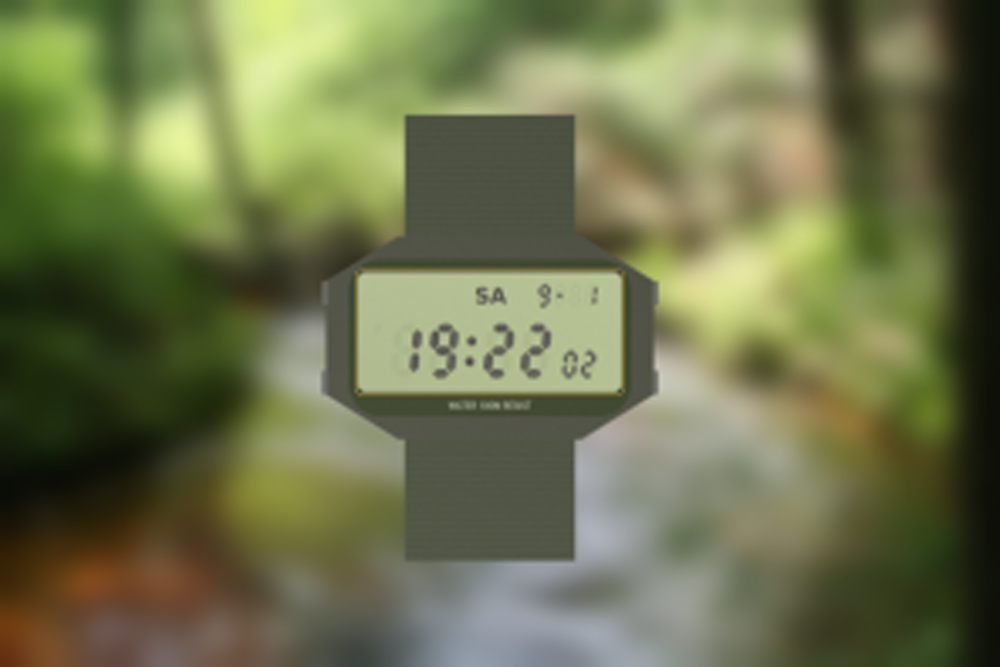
19:22:02
